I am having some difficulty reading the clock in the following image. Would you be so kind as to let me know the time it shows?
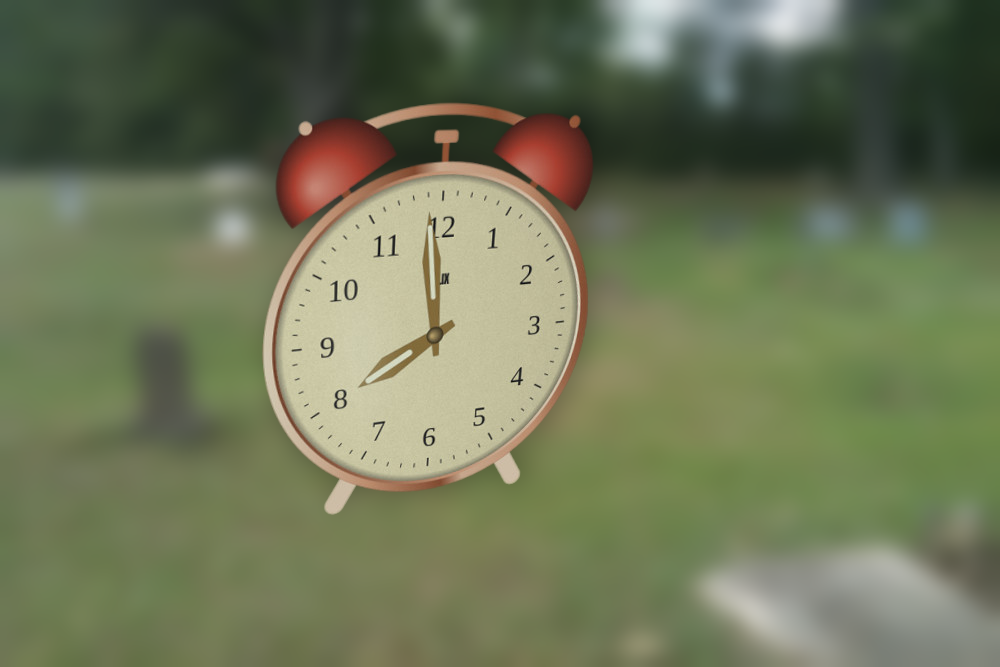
7:59
